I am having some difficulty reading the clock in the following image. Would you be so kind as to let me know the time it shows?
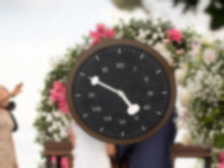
4:50
